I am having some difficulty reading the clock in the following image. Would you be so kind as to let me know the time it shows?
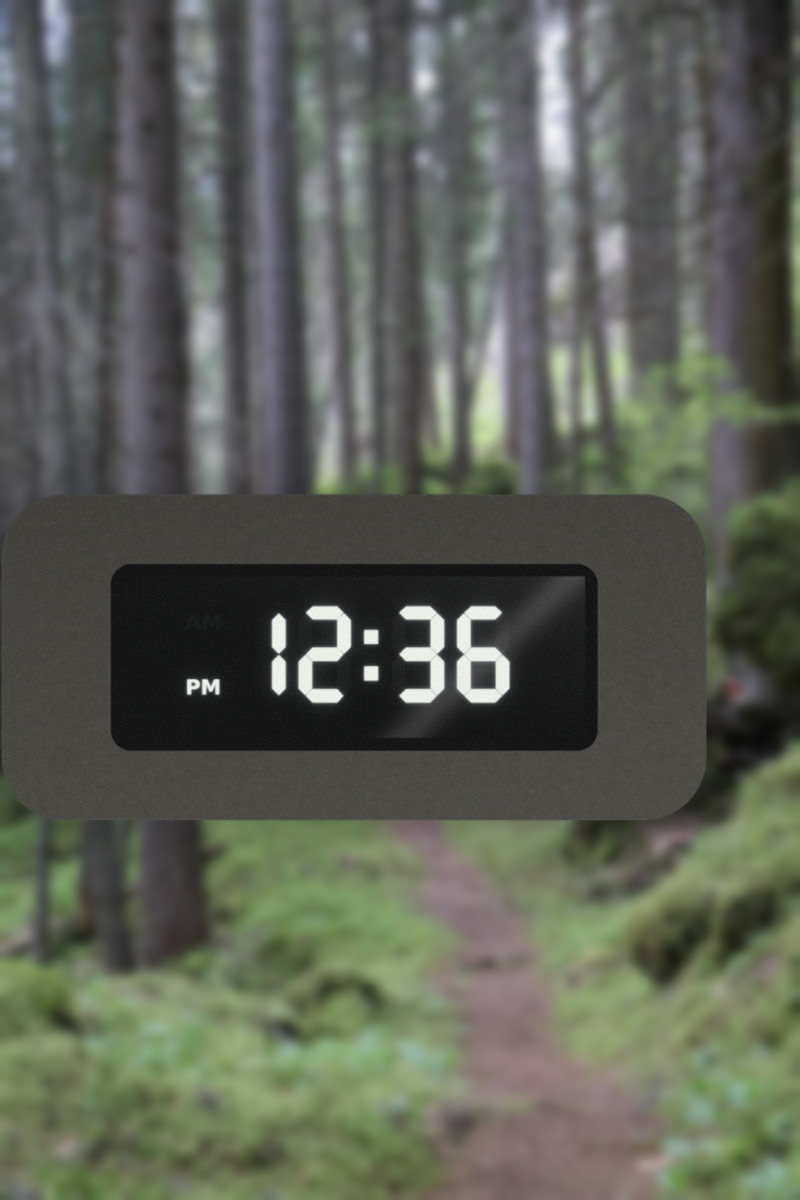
12:36
